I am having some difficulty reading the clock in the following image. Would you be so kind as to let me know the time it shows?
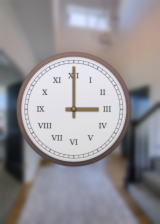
3:00
